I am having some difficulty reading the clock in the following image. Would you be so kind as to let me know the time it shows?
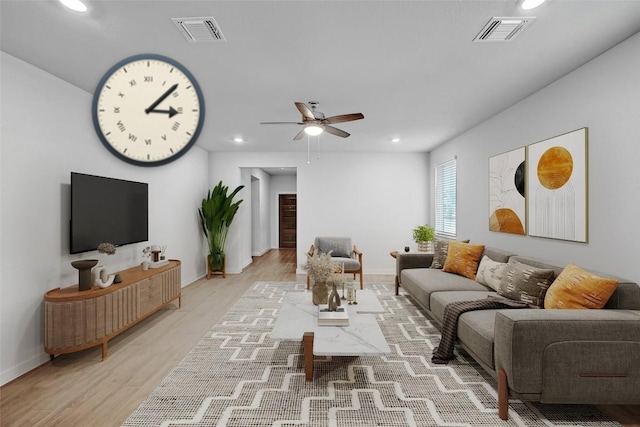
3:08
